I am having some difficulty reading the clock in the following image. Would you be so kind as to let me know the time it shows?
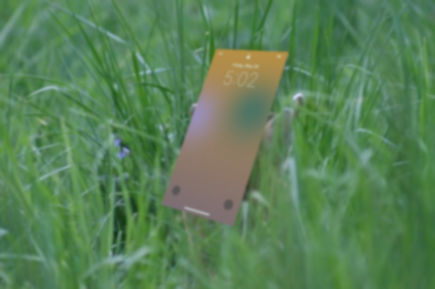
5:02
